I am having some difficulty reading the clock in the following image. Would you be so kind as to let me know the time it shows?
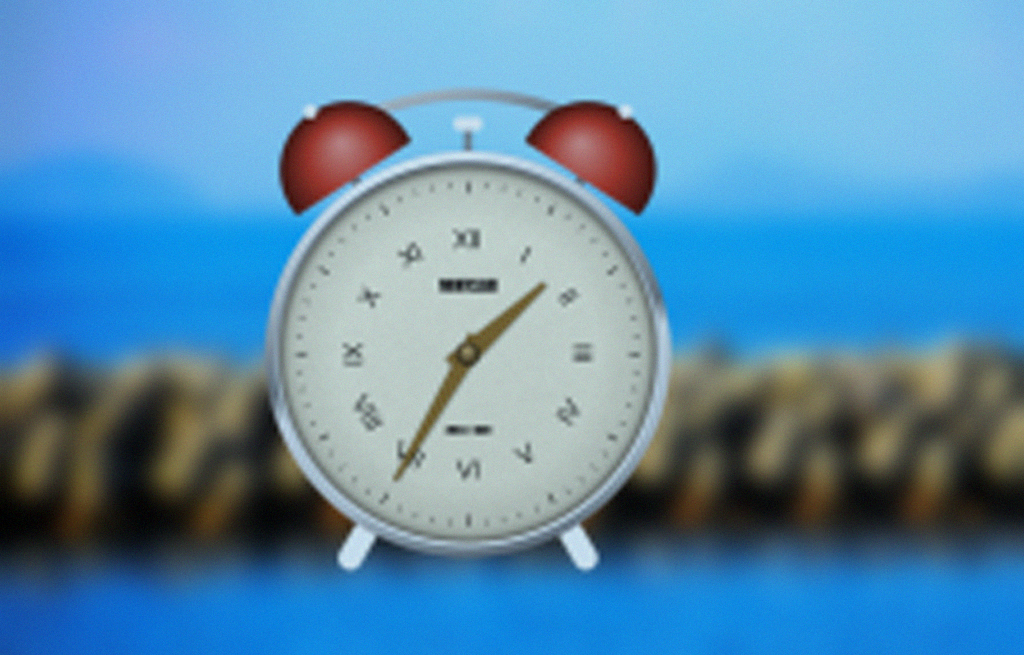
1:35
